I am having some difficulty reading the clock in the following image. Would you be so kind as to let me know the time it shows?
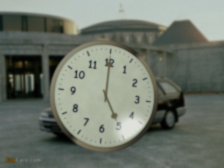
5:00
